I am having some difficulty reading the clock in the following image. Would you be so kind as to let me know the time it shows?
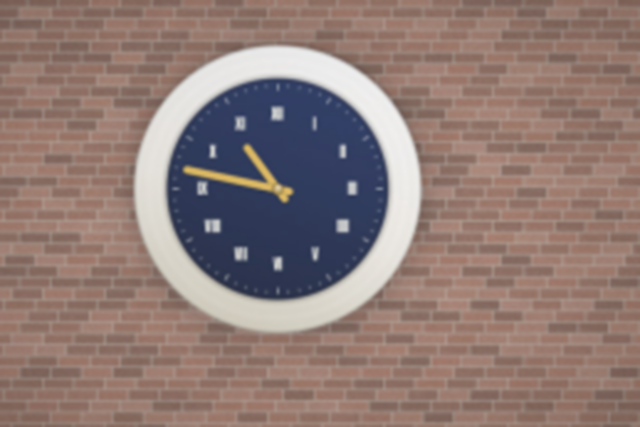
10:47
